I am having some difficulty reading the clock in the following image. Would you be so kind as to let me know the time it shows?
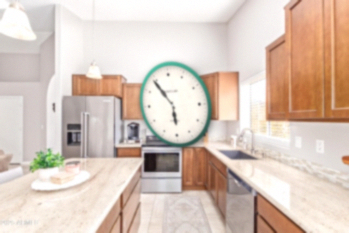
5:54
